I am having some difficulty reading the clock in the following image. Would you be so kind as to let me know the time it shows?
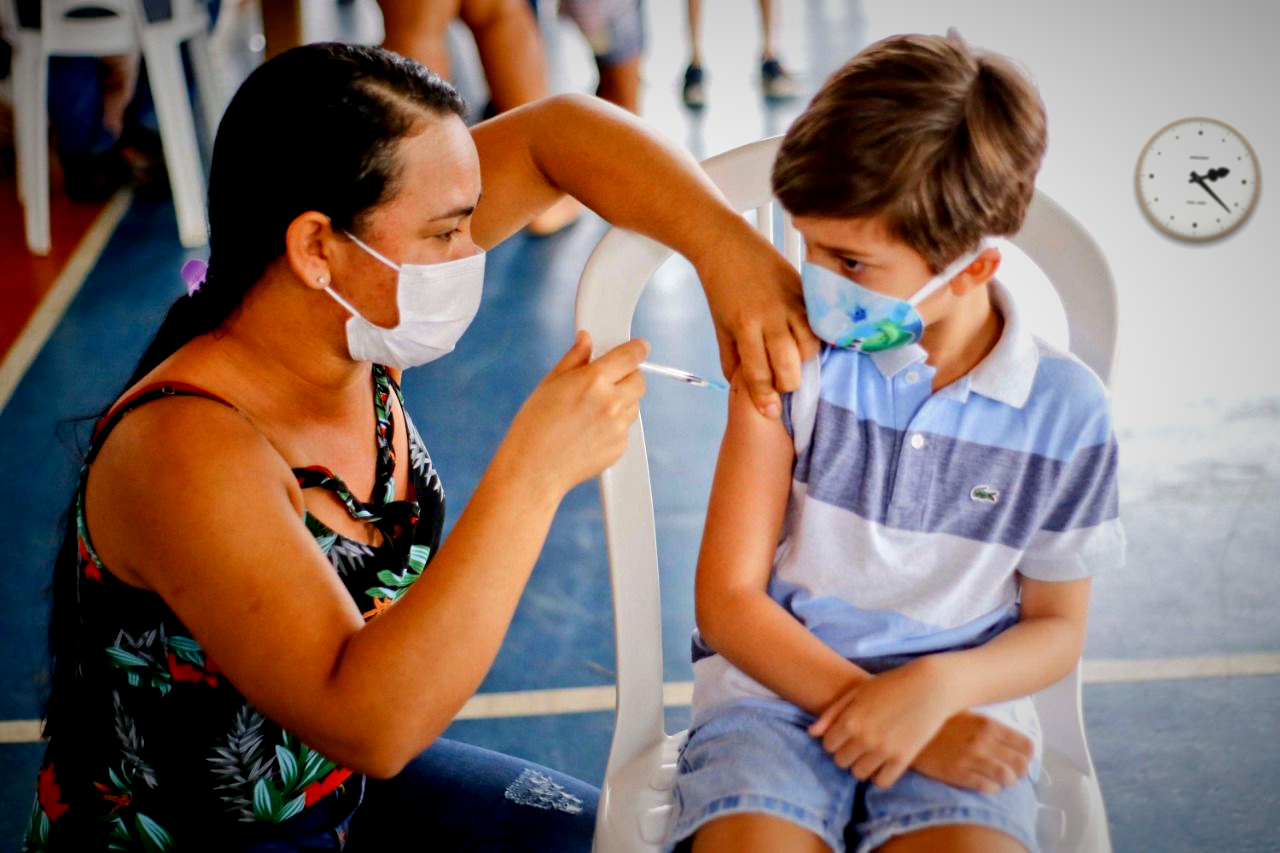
2:22
